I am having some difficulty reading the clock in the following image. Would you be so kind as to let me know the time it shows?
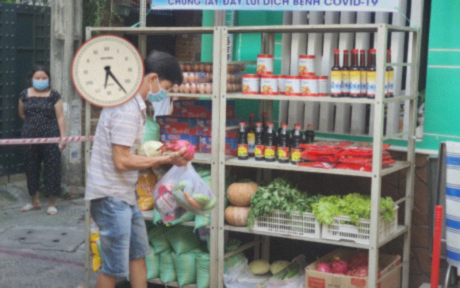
6:24
